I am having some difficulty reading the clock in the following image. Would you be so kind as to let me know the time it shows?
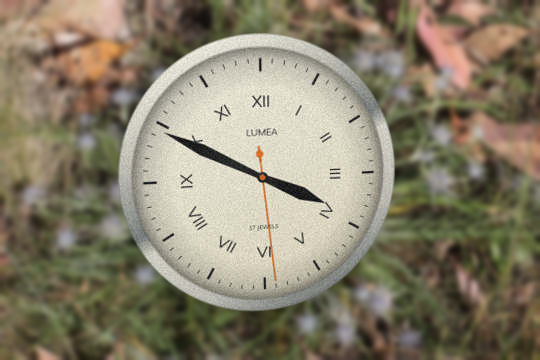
3:49:29
